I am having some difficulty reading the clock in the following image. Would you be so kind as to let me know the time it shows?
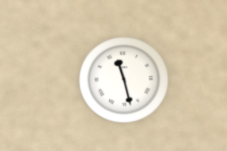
11:28
